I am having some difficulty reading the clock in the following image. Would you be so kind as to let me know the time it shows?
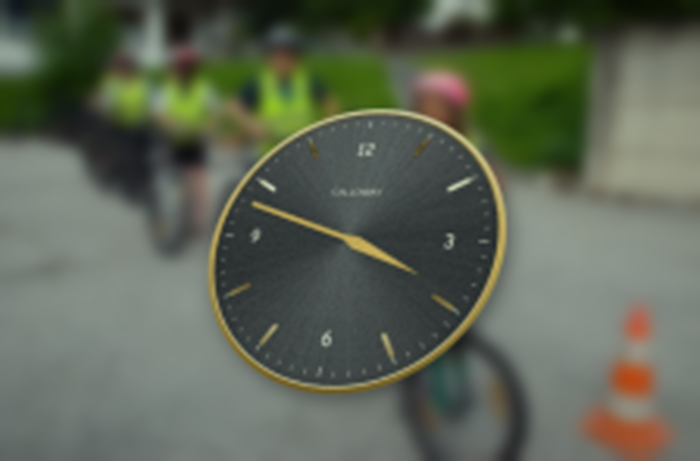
3:48
